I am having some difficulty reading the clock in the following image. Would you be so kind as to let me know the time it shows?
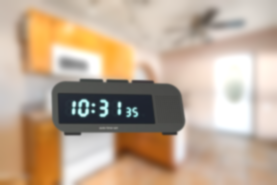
10:31
